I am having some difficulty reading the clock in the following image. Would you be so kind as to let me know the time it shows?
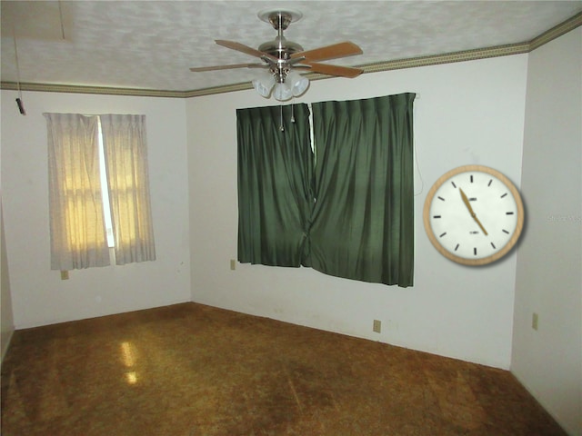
4:56
